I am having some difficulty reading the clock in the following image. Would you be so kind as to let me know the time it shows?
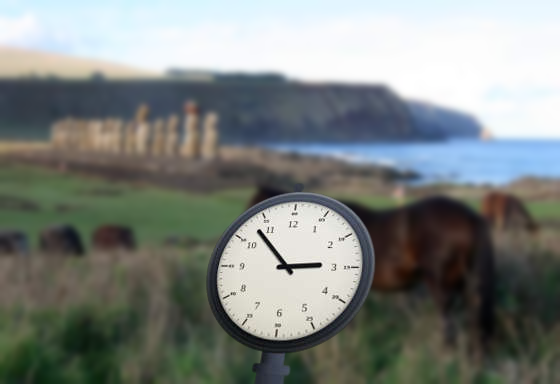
2:53
